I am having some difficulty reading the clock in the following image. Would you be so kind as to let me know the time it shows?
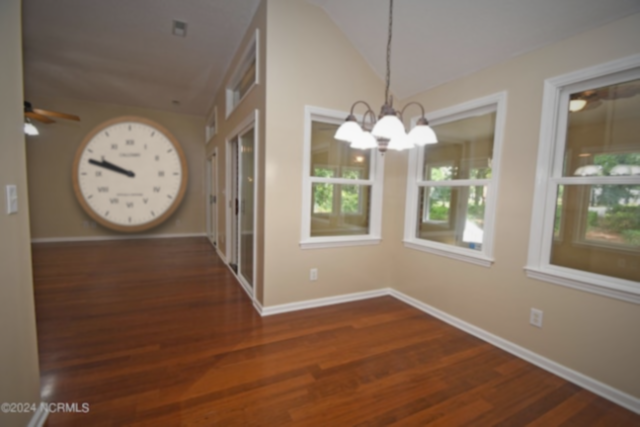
9:48
